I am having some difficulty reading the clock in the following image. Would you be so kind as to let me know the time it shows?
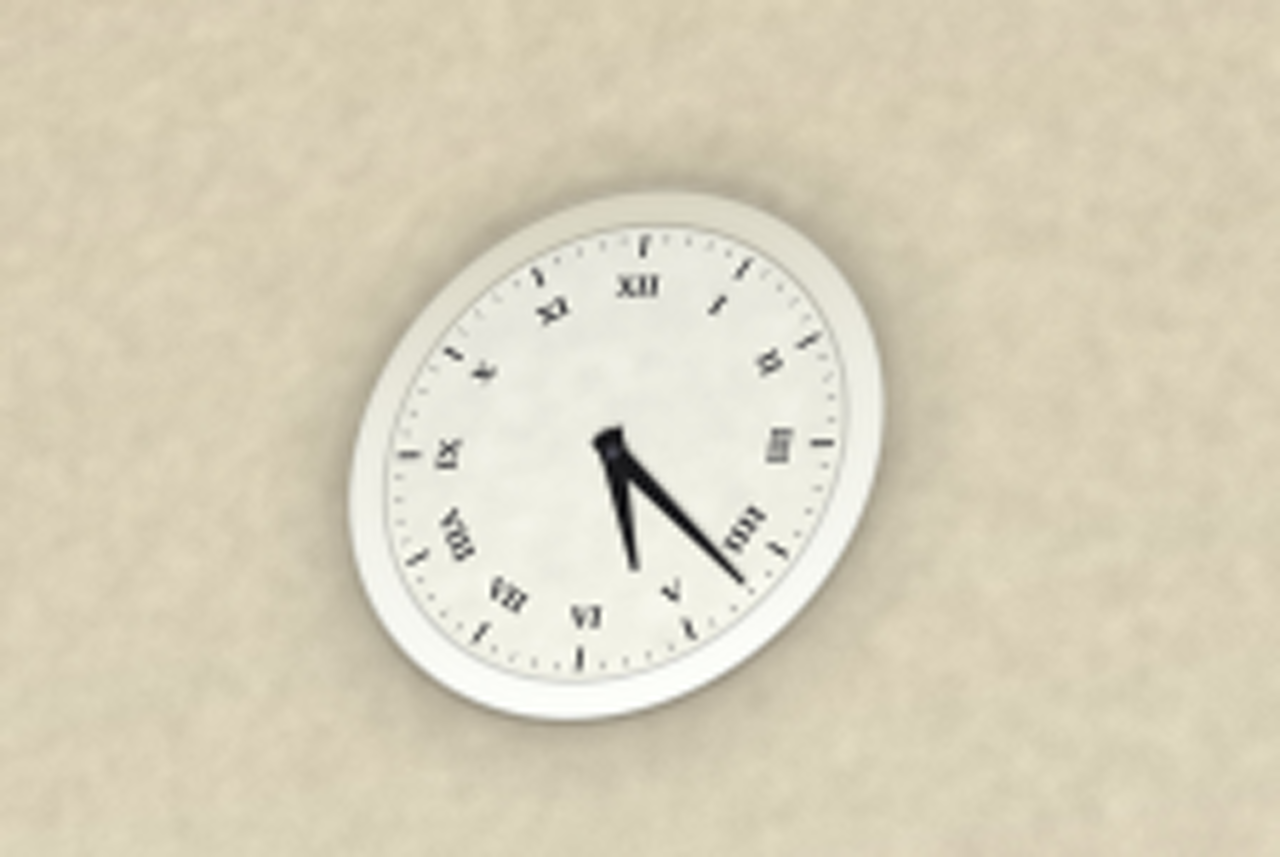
5:22
